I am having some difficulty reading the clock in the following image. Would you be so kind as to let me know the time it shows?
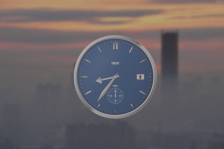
8:36
